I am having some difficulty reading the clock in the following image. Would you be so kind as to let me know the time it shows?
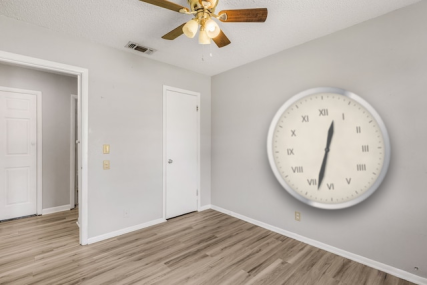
12:33
